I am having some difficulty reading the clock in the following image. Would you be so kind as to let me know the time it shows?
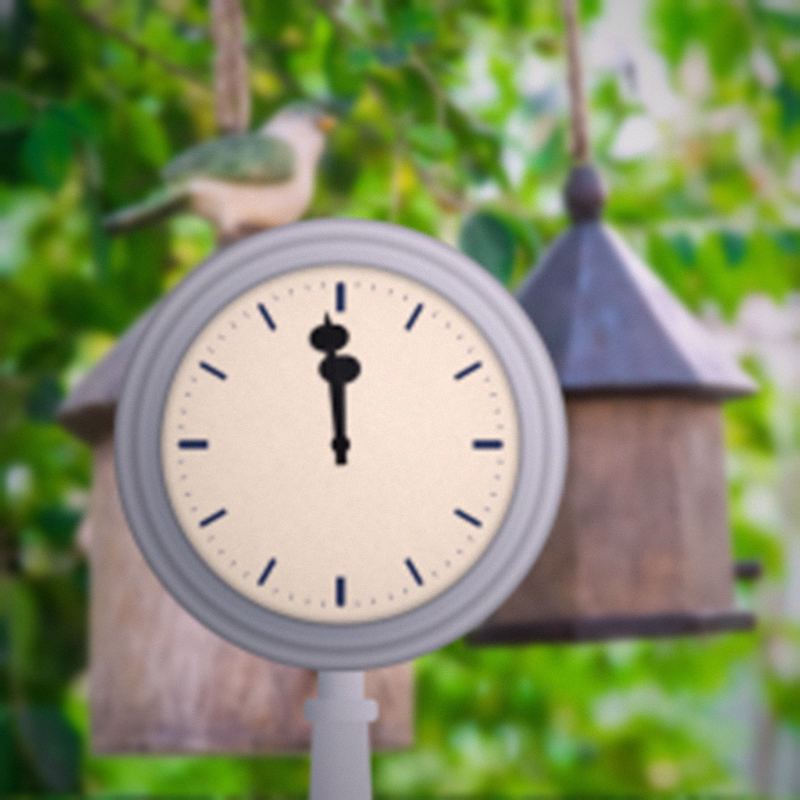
11:59
